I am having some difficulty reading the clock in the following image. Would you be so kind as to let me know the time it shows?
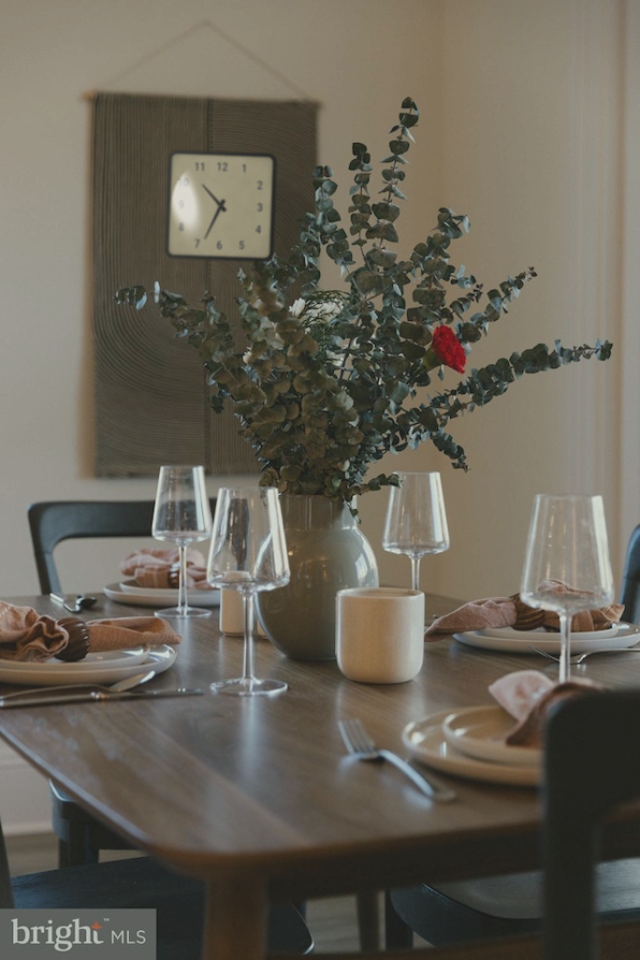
10:34
